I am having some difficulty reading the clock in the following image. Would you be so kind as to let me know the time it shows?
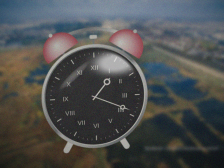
1:19
